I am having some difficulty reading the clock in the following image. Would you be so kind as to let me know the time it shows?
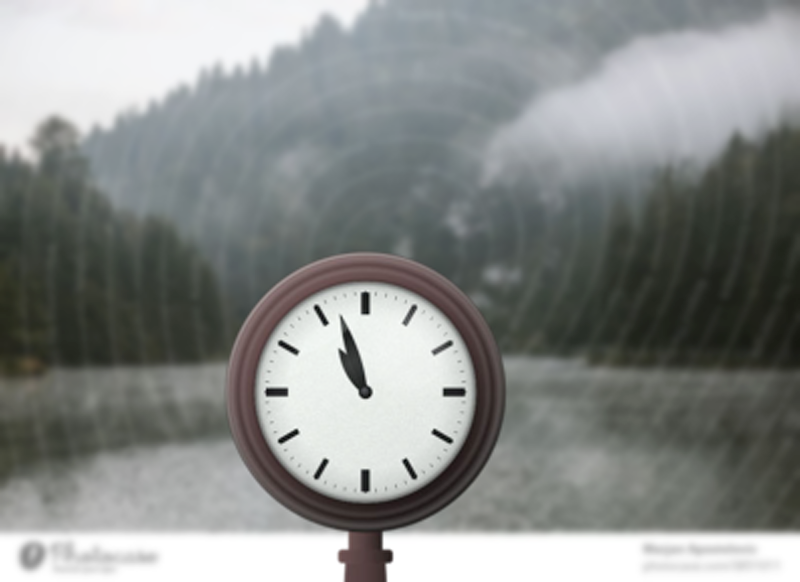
10:57
